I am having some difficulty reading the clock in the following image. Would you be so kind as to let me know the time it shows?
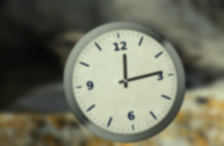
12:14
